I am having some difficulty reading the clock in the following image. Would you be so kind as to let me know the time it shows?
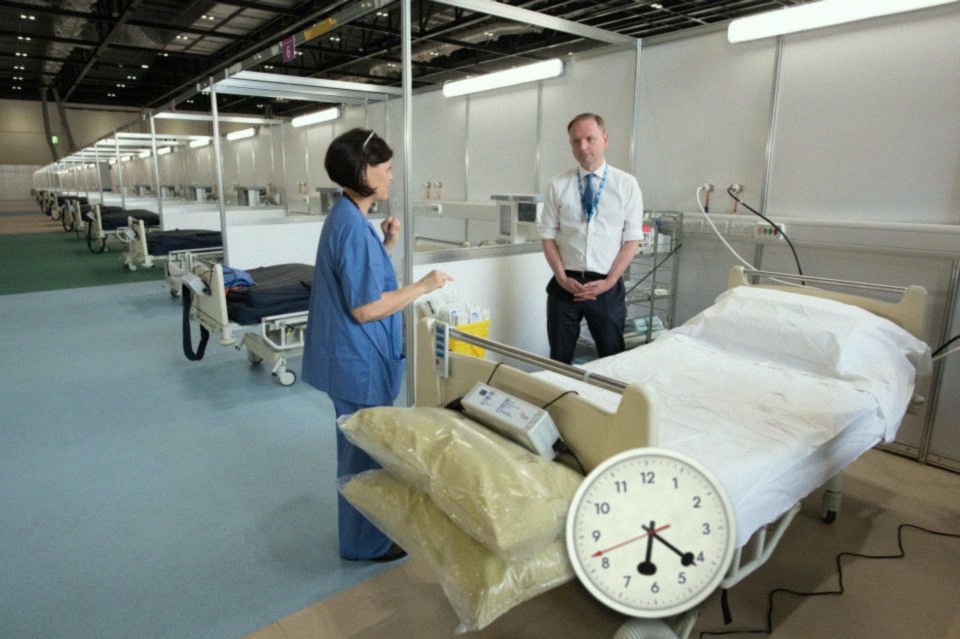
6:21:42
